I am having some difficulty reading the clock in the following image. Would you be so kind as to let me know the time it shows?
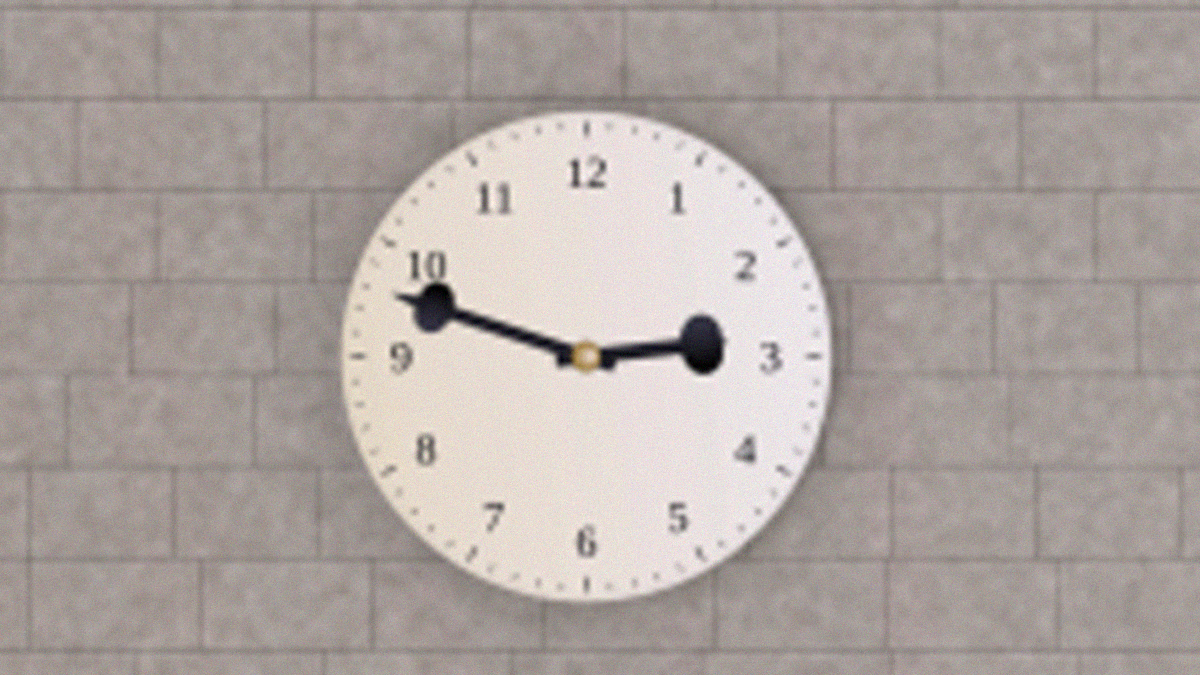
2:48
